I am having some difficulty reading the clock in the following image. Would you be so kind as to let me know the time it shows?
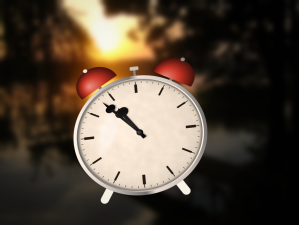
10:53
